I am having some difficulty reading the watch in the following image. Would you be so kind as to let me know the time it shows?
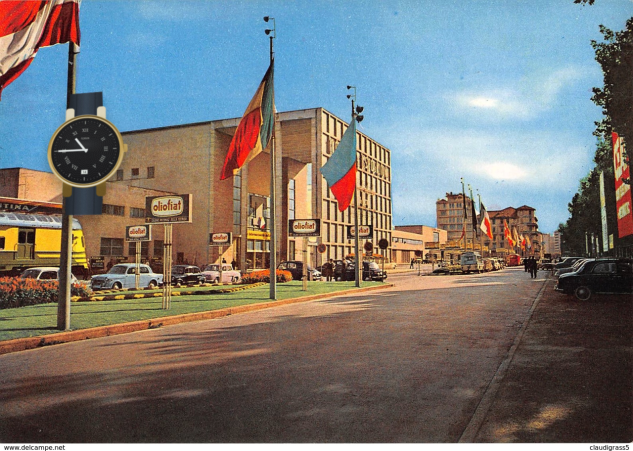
10:45
